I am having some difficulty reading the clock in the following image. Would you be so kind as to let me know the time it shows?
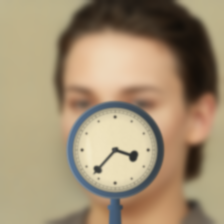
3:37
